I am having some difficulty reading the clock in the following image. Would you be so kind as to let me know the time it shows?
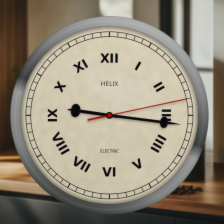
9:16:13
